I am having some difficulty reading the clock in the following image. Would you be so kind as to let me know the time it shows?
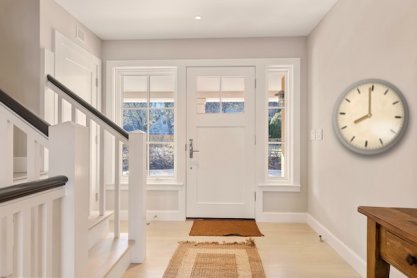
7:59
